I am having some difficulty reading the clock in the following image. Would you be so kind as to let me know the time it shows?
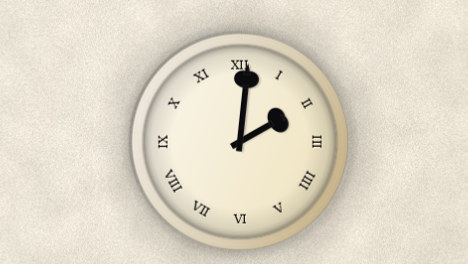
2:01
